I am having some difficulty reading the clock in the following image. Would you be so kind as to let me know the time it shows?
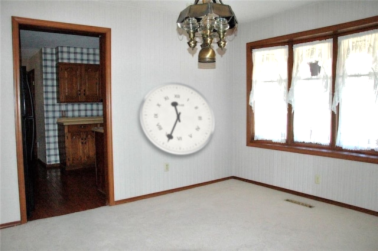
11:34
